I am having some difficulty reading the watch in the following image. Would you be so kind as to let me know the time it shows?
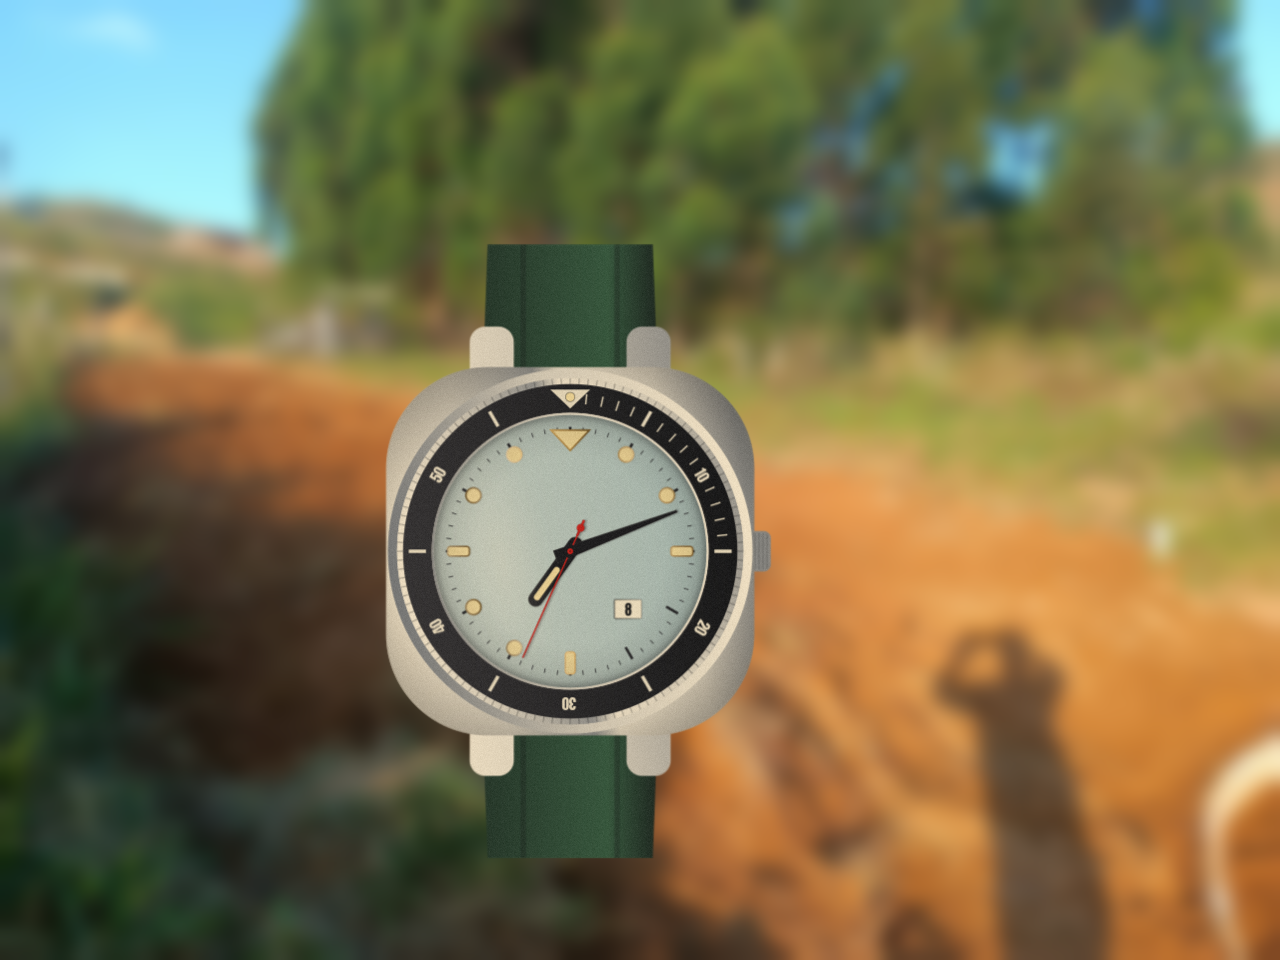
7:11:34
